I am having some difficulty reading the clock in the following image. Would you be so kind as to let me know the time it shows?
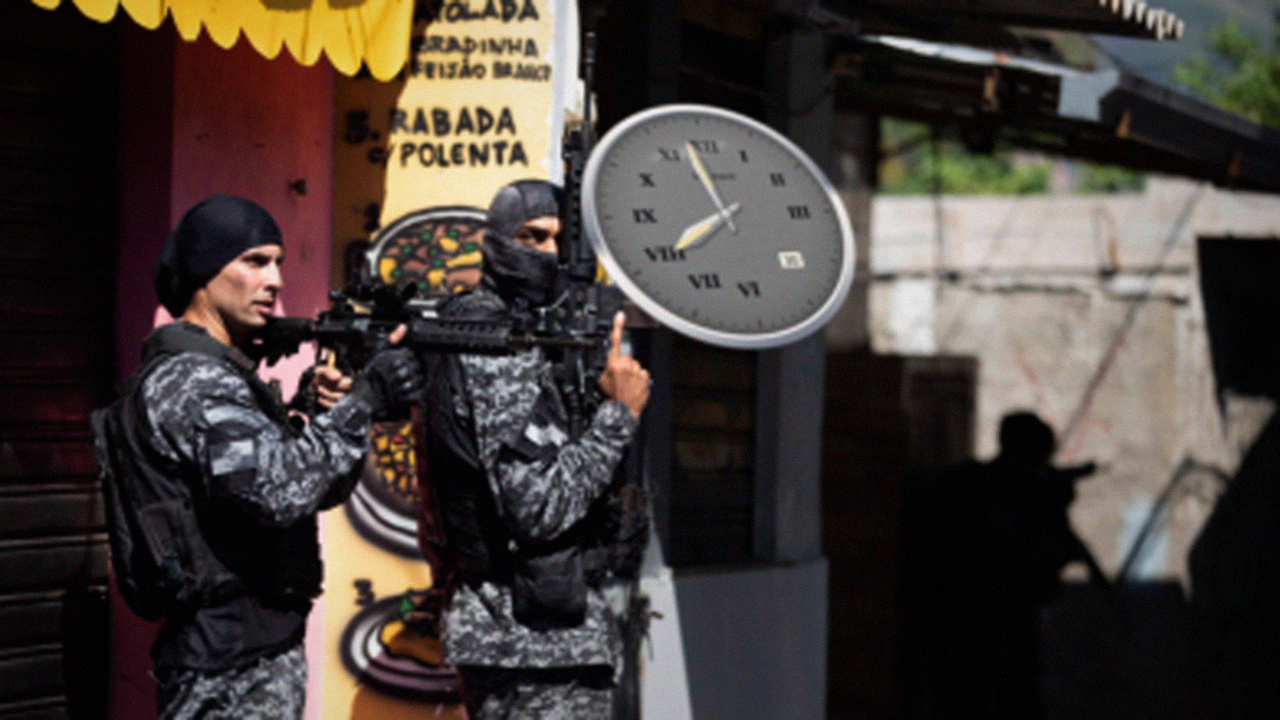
7:58
